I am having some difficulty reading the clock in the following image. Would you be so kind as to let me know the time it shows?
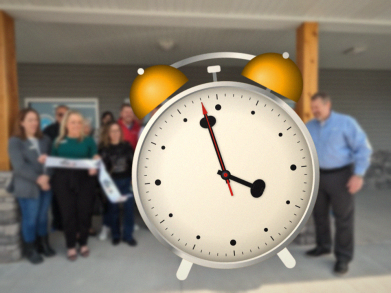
3:57:58
